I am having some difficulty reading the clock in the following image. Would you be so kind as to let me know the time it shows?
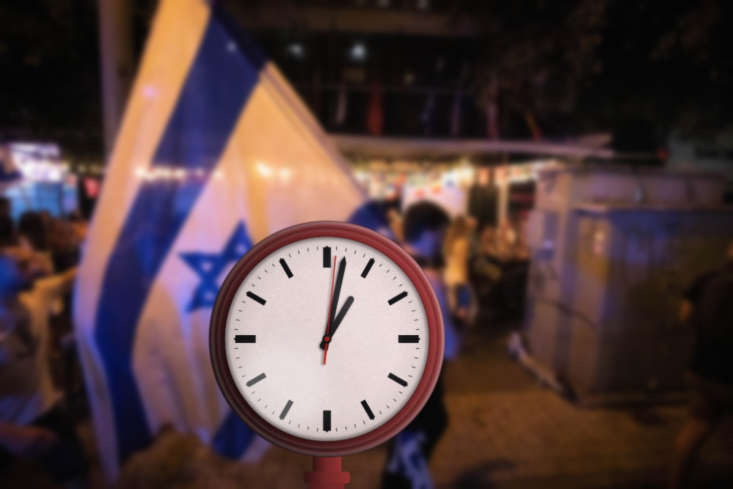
1:02:01
